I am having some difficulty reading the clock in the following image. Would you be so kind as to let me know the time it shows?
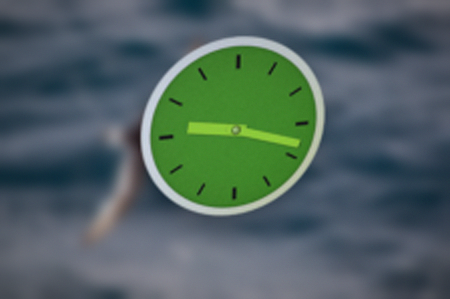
9:18
